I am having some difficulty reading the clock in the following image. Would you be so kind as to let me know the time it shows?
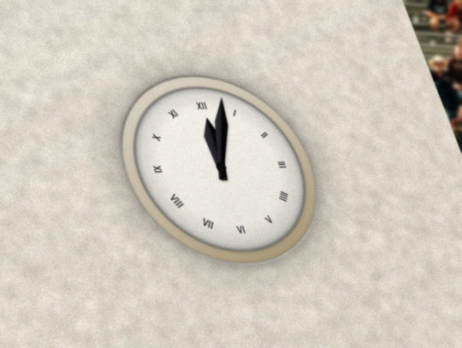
12:03
